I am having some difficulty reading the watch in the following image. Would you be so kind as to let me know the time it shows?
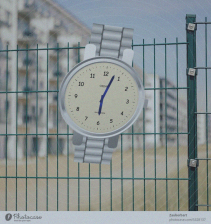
6:03
